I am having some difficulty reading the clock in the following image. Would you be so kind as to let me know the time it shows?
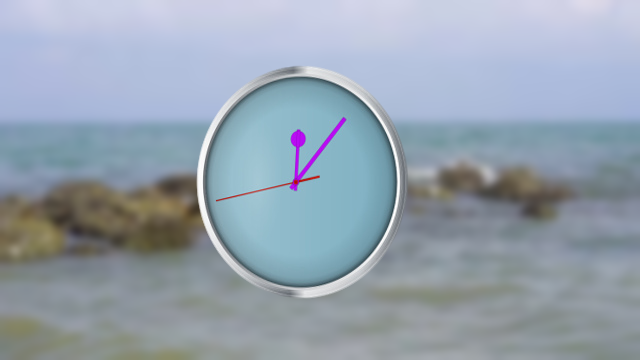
12:06:43
